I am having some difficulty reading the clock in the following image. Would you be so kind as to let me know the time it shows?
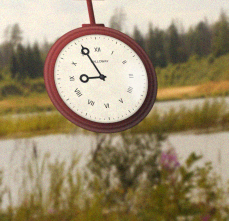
8:56
